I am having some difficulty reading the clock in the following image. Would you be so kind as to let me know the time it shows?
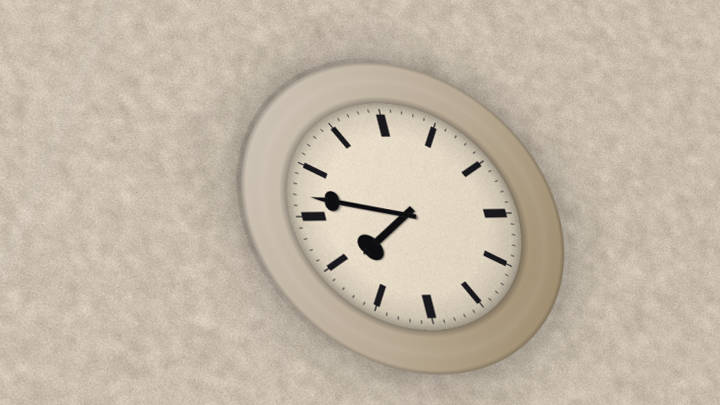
7:47
